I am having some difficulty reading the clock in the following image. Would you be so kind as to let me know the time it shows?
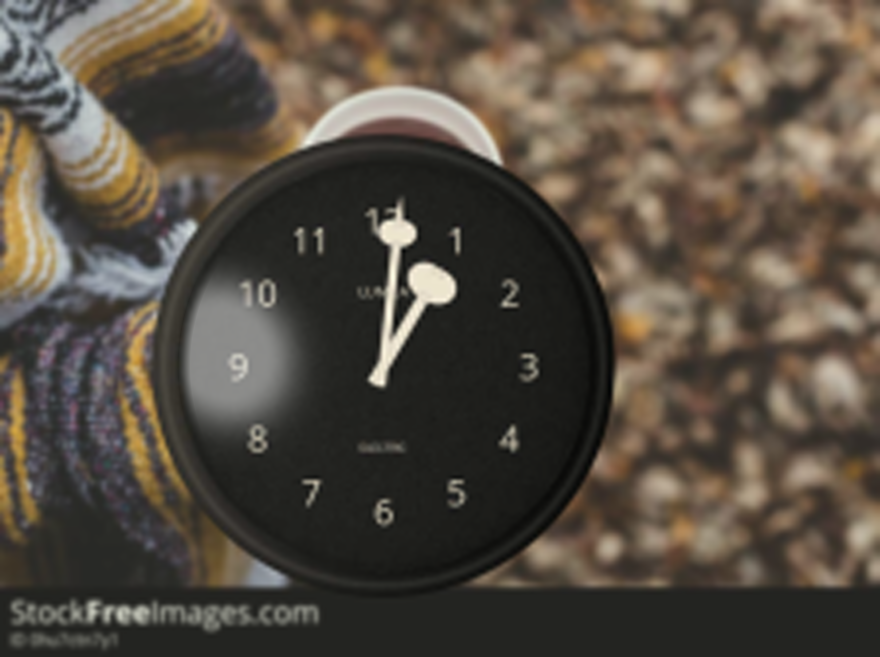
1:01
